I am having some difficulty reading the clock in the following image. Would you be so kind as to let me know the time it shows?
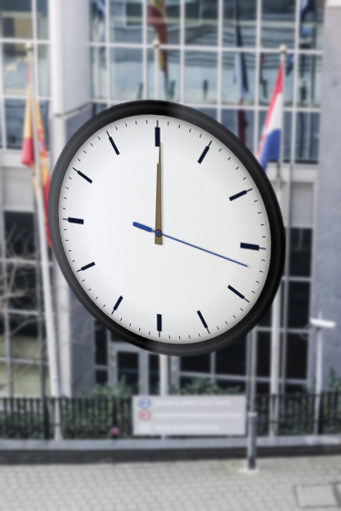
12:00:17
